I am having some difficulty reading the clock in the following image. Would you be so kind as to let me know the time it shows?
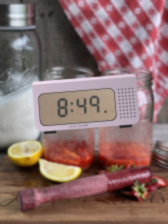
8:49
